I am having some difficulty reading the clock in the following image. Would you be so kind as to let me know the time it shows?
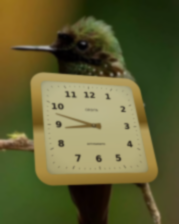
8:48
